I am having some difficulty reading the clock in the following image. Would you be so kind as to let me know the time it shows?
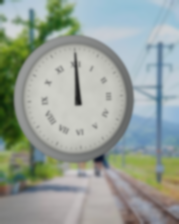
12:00
